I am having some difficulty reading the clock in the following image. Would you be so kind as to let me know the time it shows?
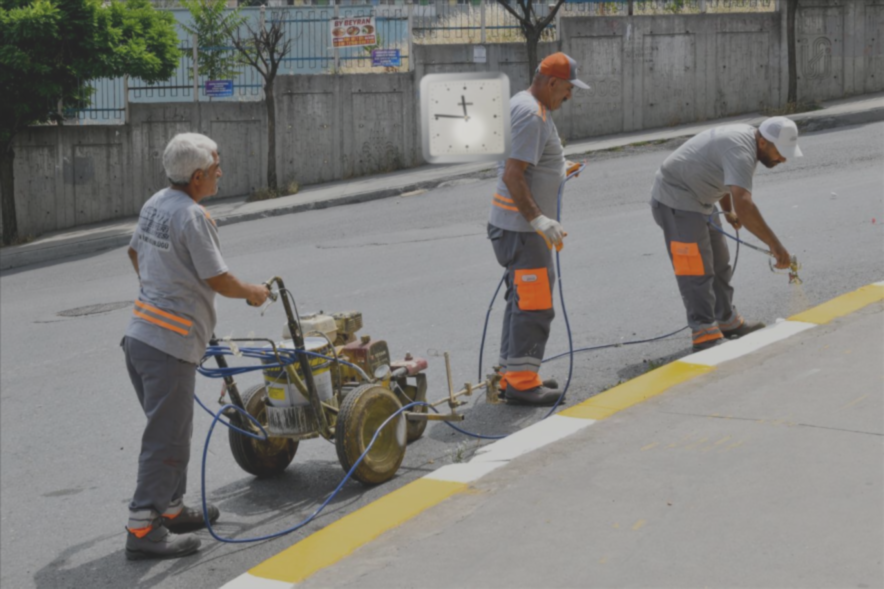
11:46
